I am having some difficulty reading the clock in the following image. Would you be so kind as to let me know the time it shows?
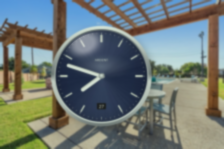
7:48
